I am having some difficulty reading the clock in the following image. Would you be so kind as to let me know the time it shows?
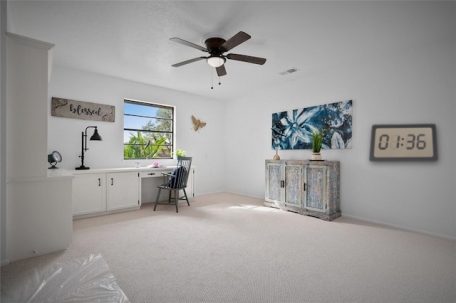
1:36
